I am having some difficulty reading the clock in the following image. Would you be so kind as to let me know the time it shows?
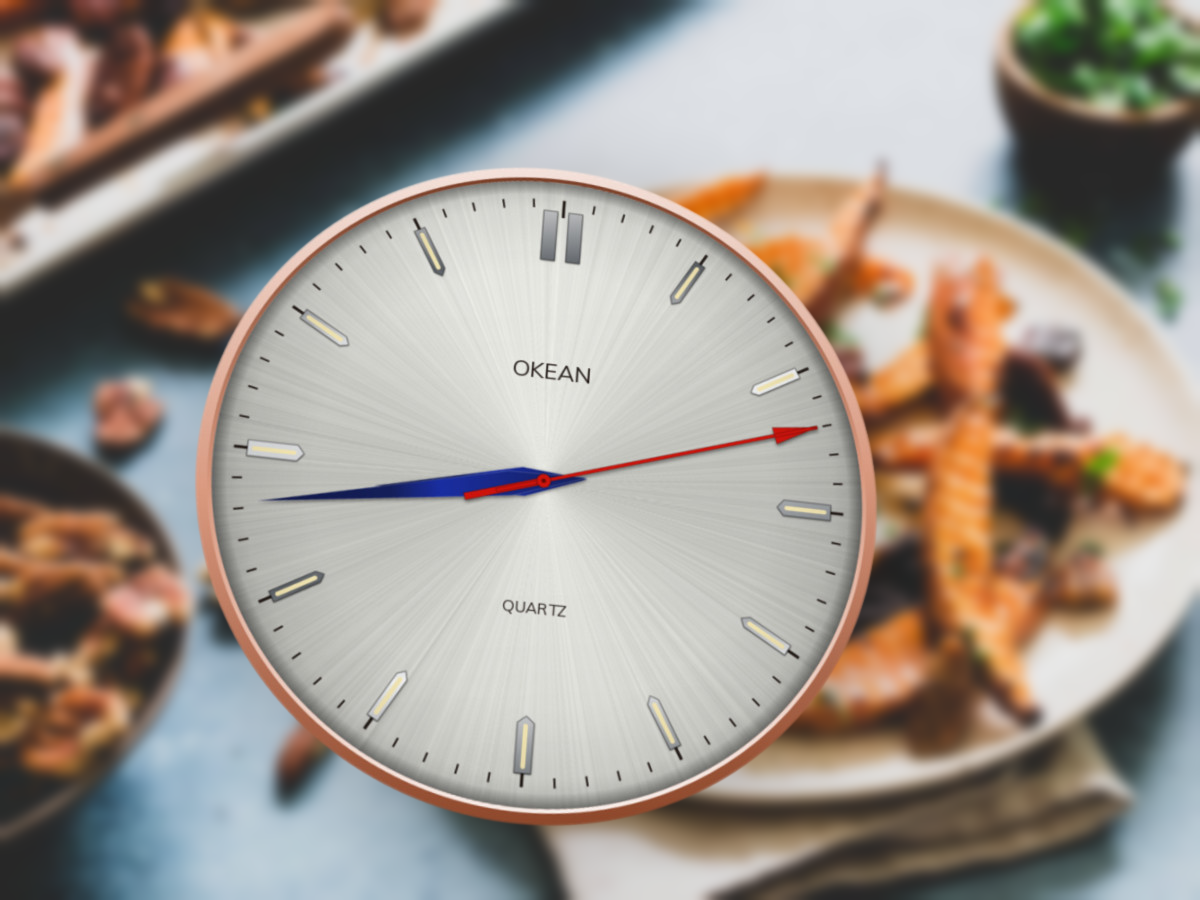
8:43:12
